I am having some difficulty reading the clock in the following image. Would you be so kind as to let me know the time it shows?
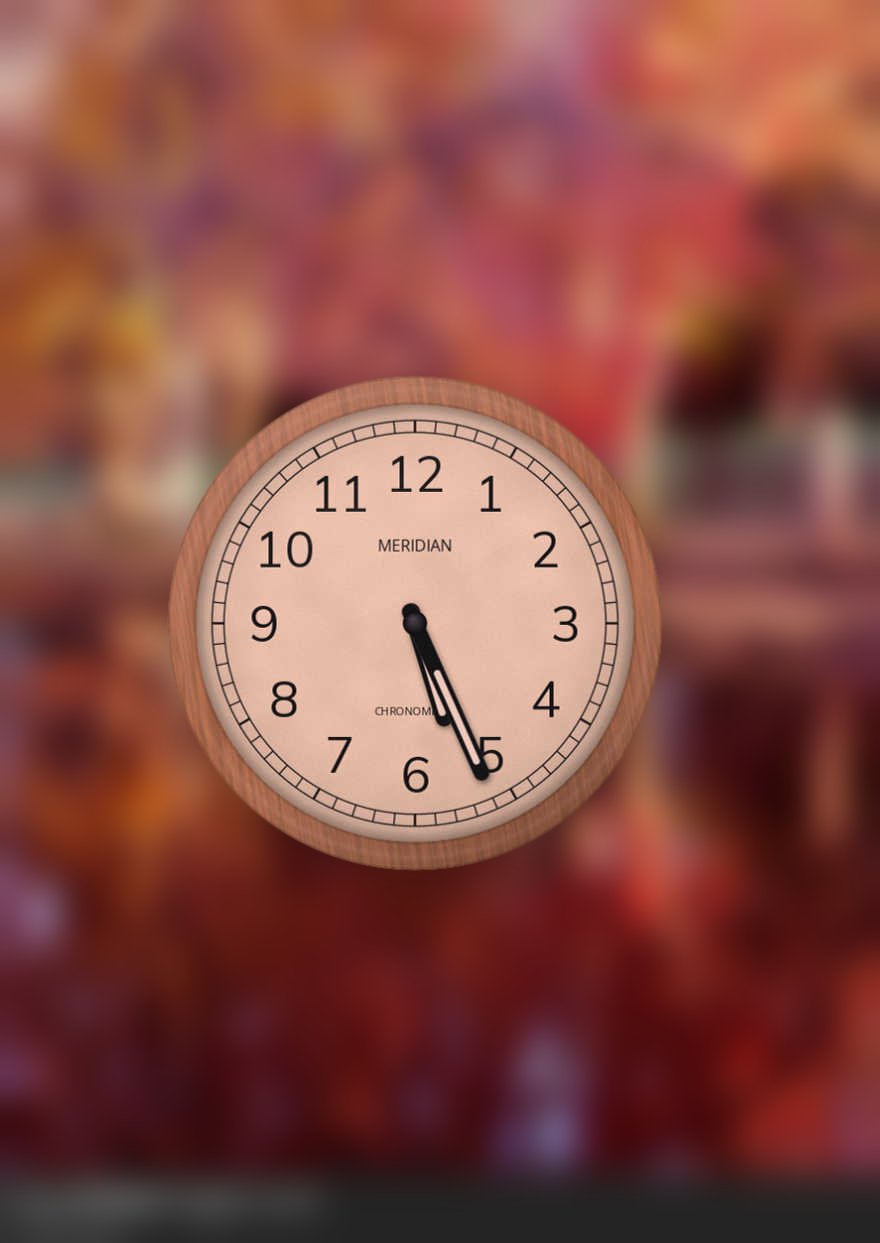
5:26
